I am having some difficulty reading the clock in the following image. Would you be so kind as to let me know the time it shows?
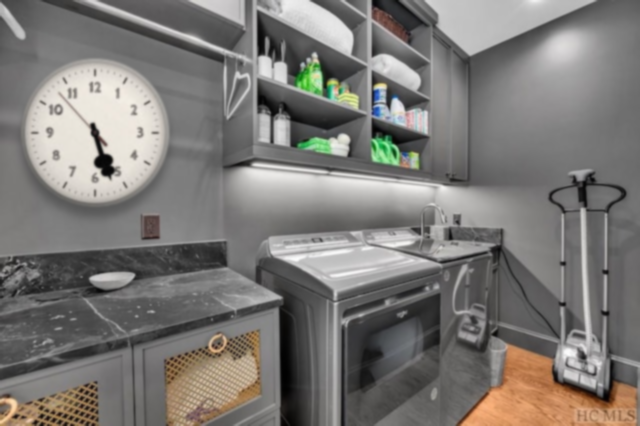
5:26:53
